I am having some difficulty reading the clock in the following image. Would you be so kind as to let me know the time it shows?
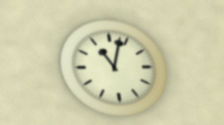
11:03
